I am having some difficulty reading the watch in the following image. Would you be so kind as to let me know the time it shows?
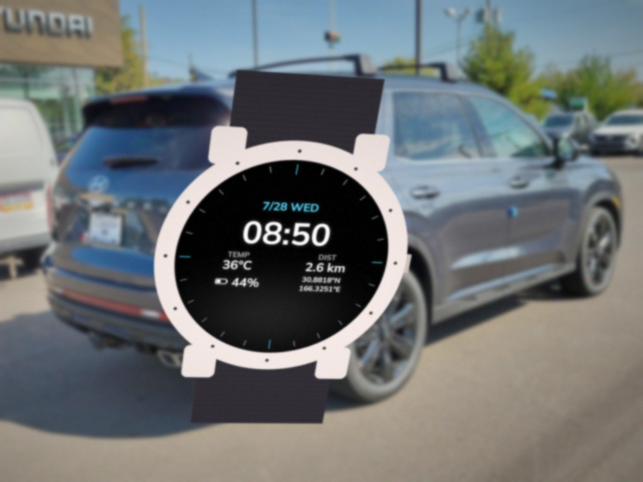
8:50
